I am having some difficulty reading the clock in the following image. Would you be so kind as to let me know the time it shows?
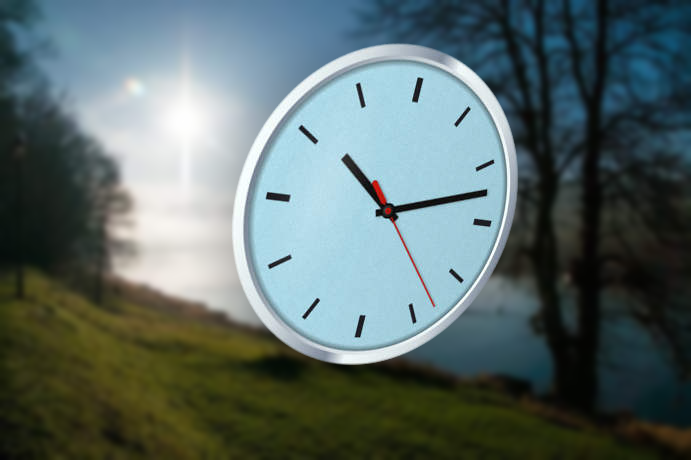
10:12:23
